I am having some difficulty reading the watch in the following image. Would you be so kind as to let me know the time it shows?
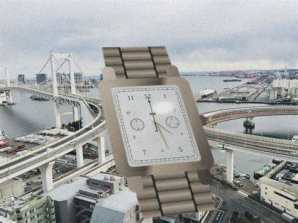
4:28
